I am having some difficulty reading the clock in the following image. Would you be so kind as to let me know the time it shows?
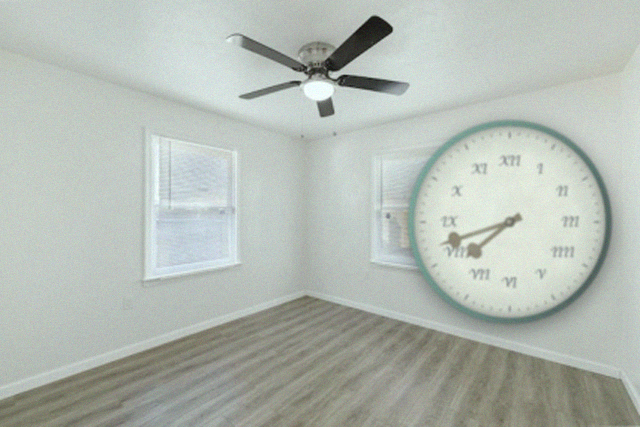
7:42
